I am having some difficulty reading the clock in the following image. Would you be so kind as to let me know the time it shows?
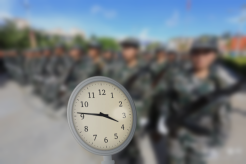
3:46
